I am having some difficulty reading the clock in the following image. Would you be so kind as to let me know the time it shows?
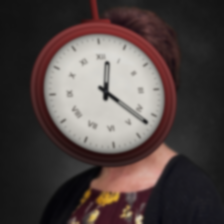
12:22
